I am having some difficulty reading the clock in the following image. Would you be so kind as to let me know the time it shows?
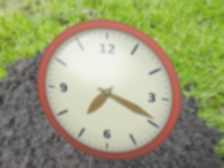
7:19
